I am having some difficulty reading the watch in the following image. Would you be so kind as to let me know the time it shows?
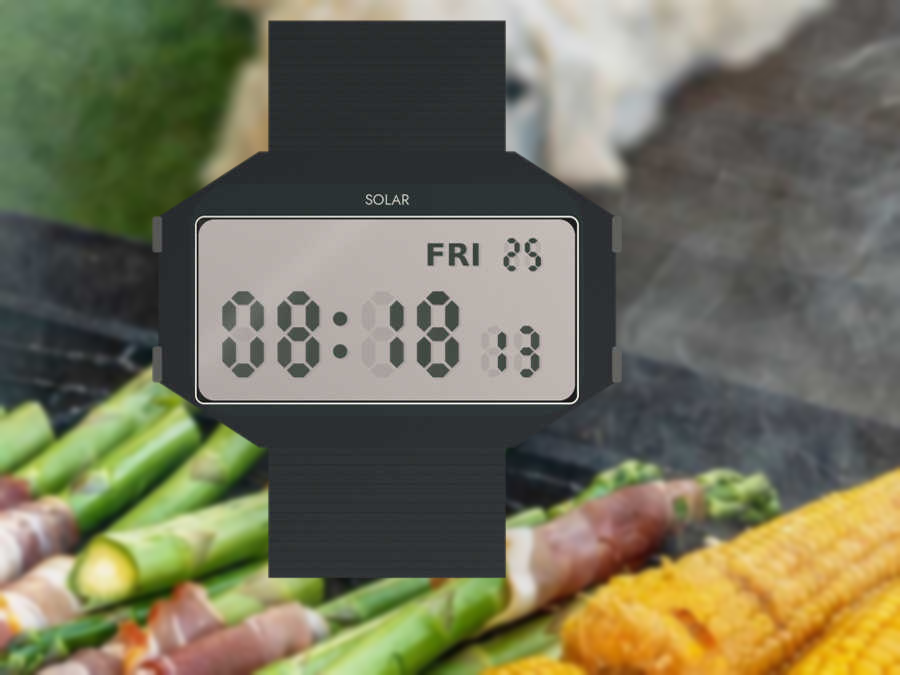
8:18:13
